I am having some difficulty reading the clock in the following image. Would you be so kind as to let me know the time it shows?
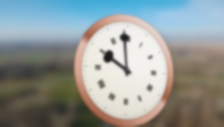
9:59
